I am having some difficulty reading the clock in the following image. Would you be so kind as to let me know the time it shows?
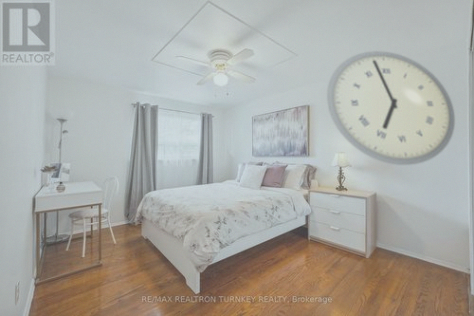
6:58
